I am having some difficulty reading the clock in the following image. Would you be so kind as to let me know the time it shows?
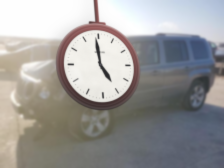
4:59
